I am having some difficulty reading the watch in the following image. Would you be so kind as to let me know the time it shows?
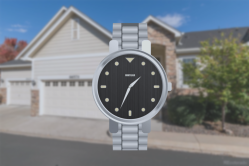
1:34
